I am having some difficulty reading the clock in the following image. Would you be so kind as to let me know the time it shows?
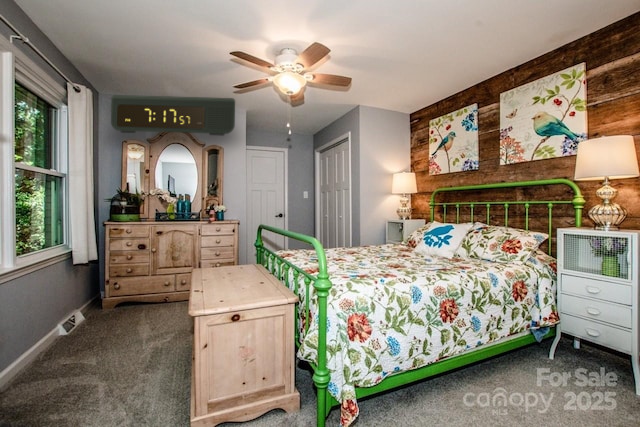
7:17
